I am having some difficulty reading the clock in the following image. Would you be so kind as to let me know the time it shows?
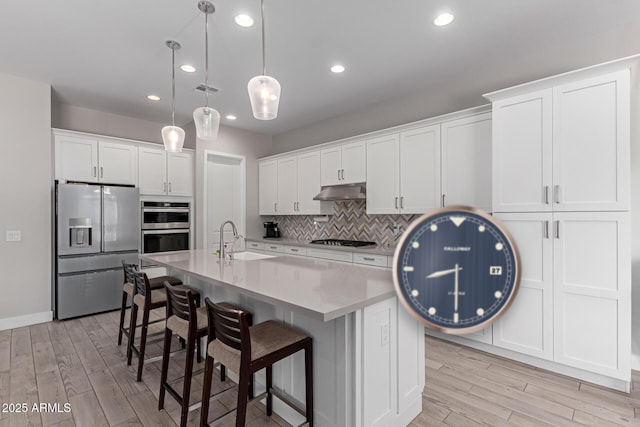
8:30
